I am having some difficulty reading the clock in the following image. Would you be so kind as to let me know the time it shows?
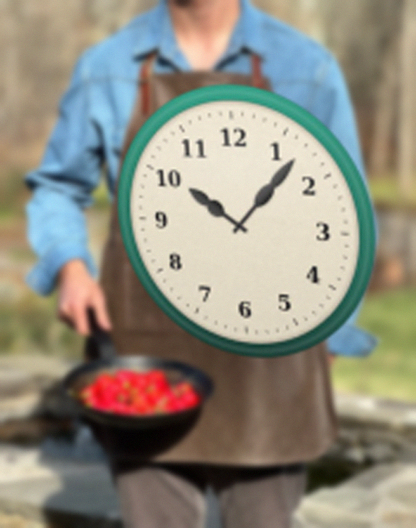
10:07
